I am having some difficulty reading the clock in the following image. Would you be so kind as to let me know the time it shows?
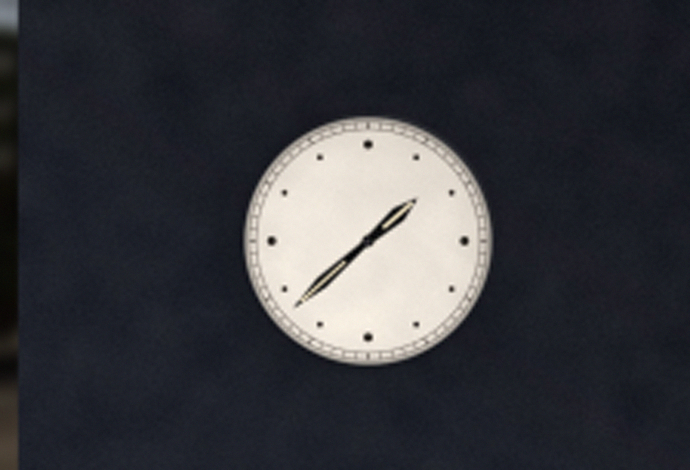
1:38
